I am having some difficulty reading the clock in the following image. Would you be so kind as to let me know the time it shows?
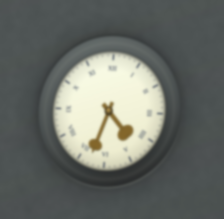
4:33
